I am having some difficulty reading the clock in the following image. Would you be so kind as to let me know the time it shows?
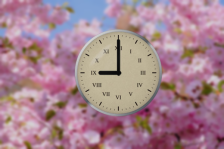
9:00
